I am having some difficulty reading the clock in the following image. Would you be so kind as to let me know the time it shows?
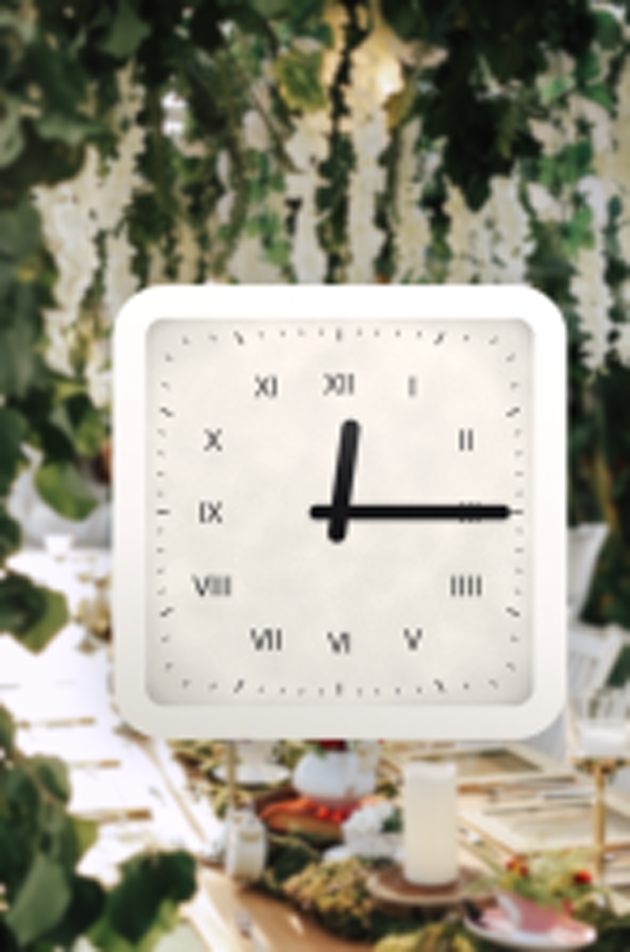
12:15
